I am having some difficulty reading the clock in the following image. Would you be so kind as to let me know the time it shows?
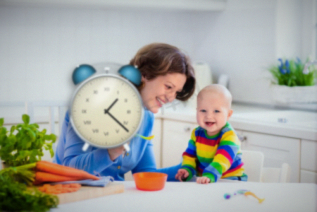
1:22
